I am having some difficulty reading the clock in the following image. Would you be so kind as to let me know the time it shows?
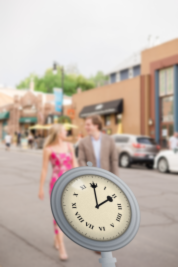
2:00
